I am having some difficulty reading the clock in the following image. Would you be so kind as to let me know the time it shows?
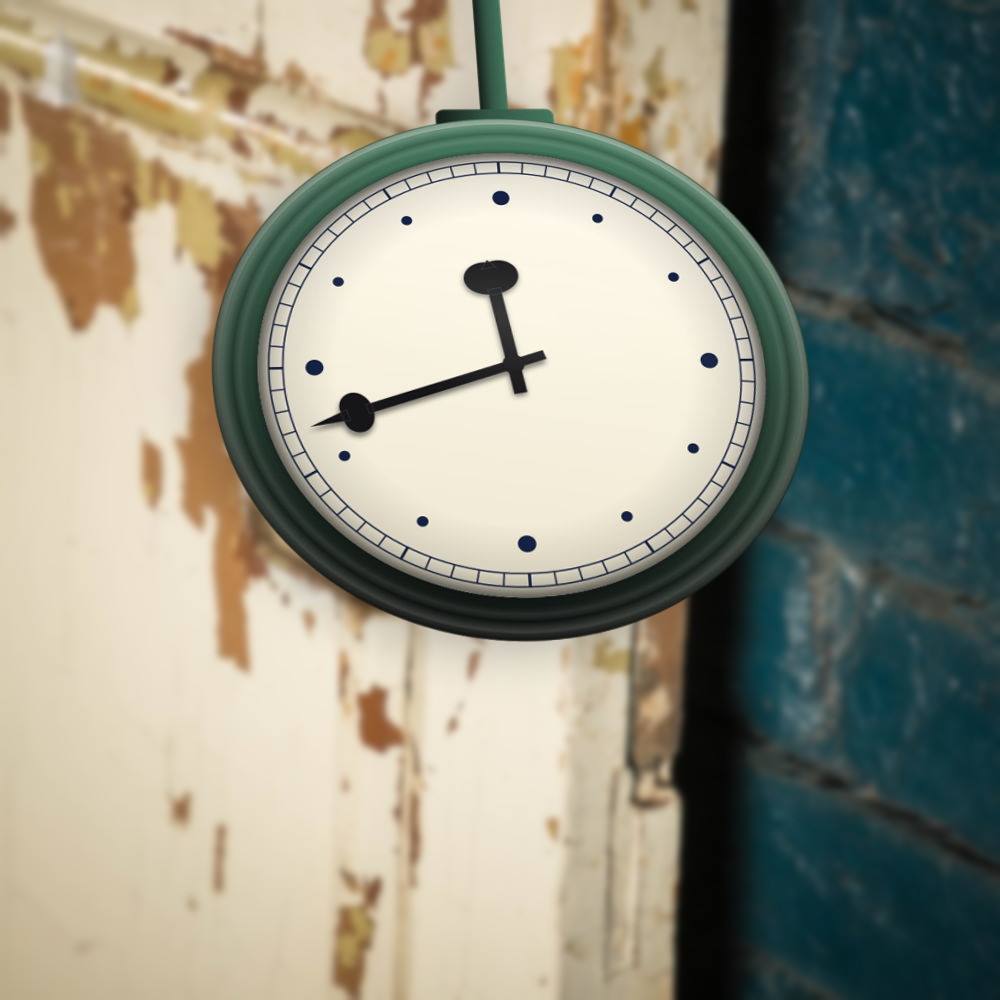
11:42
